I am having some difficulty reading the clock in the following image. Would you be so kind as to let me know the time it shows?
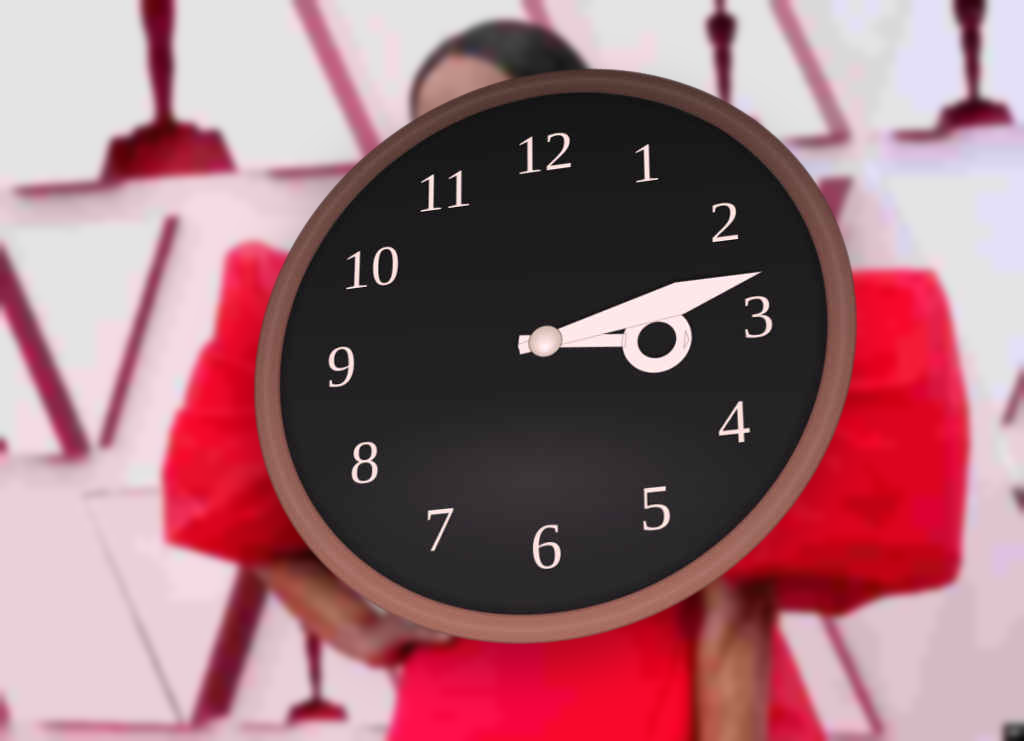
3:13
